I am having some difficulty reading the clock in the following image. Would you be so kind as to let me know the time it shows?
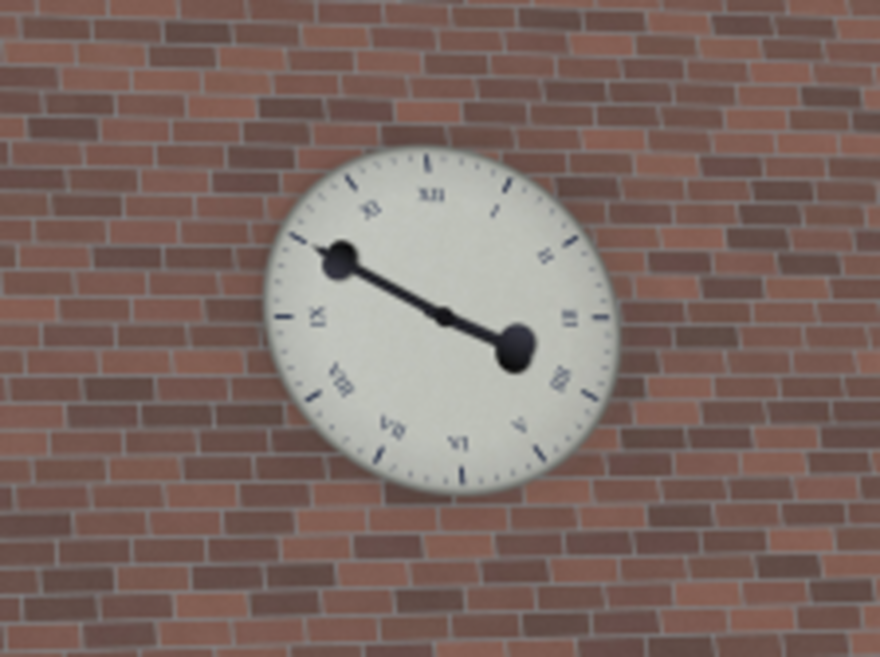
3:50
